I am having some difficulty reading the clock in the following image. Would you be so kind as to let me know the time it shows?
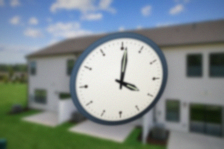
4:01
